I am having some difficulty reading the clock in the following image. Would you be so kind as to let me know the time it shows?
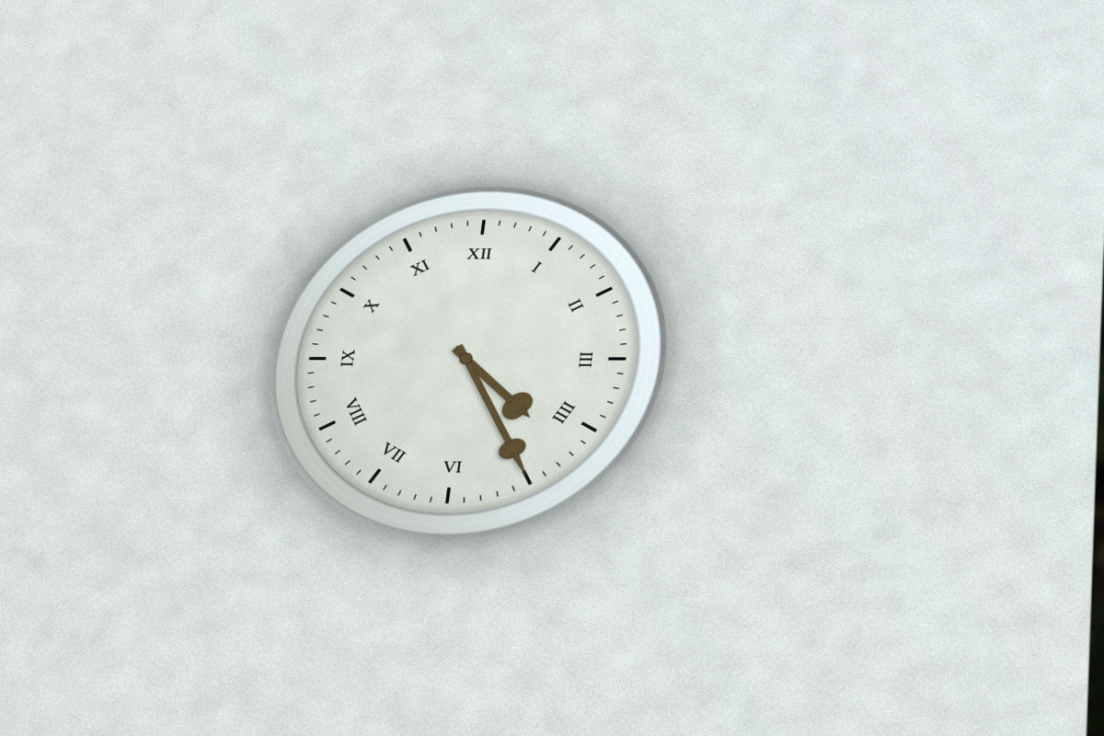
4:25
